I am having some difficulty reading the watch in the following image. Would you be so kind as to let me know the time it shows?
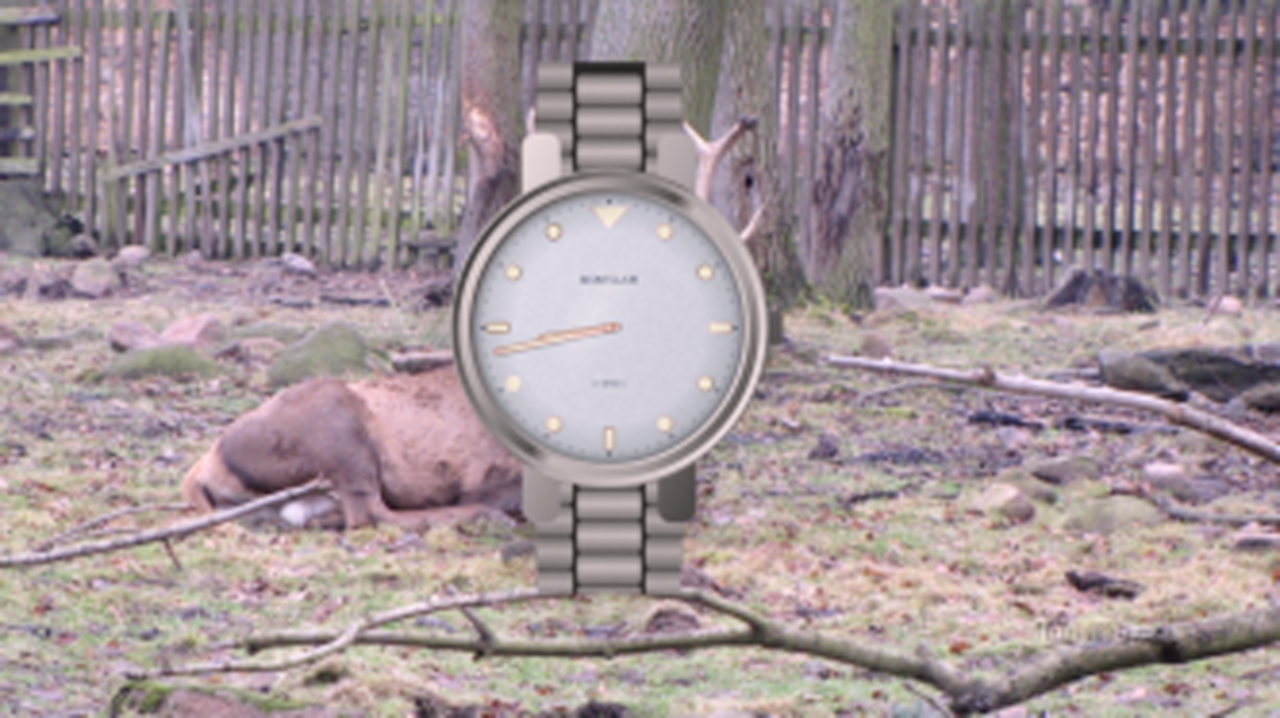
8:43
